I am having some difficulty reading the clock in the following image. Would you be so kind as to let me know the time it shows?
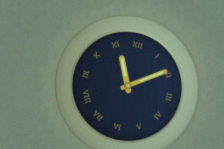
11:09
